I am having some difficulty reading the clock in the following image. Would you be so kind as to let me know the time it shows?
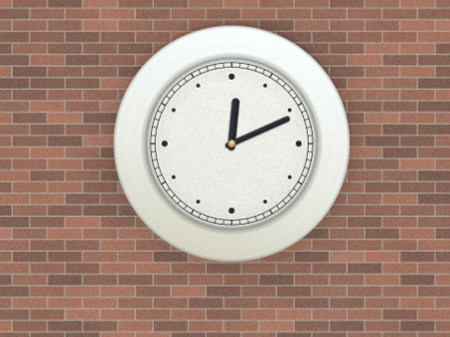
12:11
